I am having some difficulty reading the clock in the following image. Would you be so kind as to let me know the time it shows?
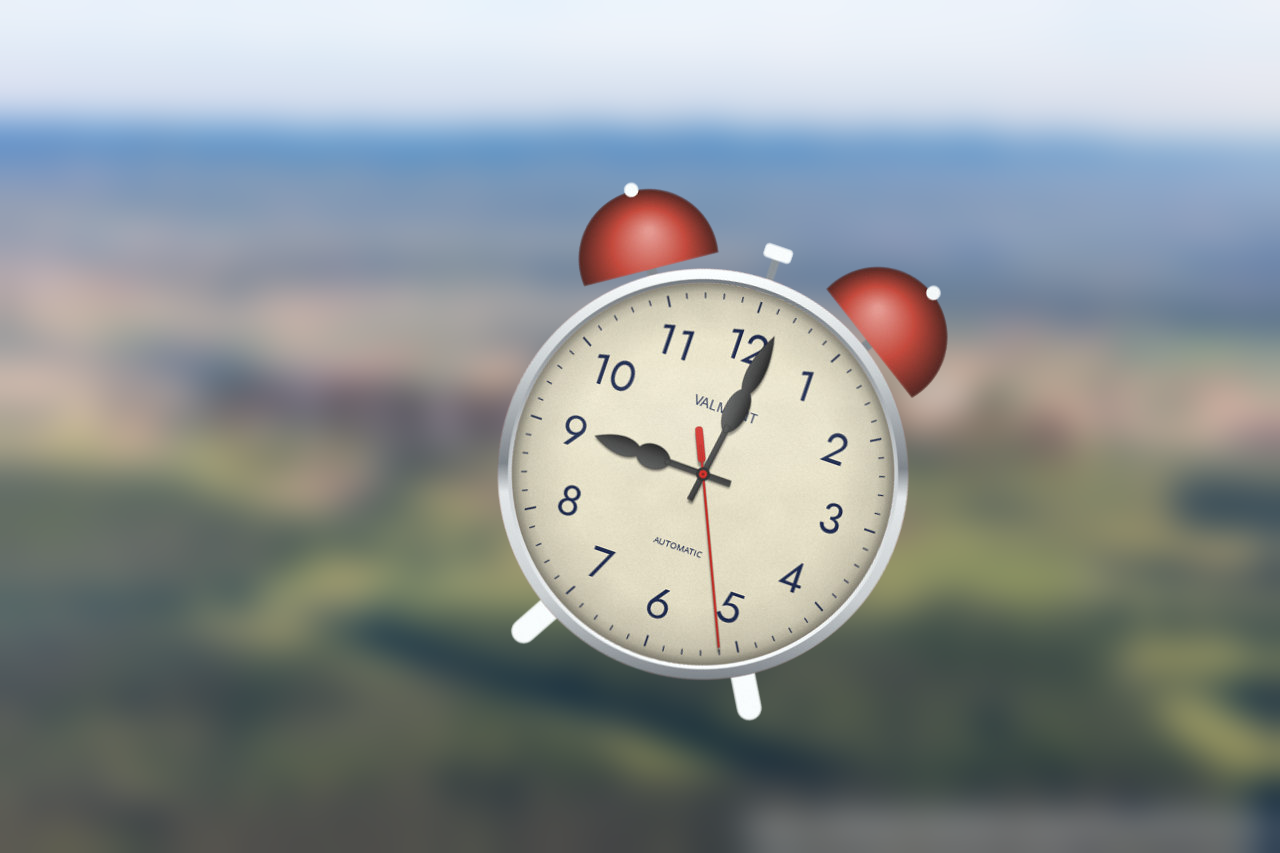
9:01:26
